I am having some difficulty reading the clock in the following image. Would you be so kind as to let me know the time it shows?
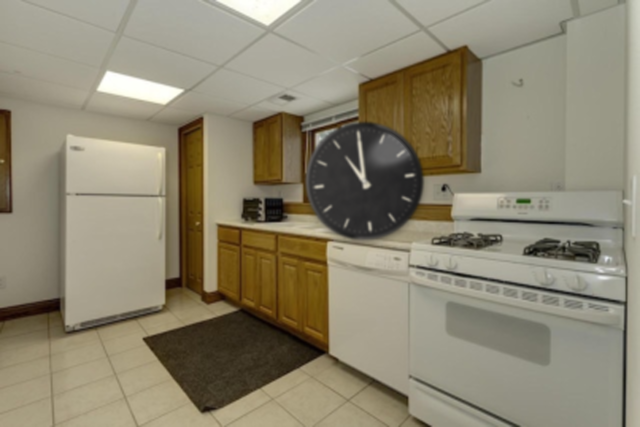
11:00
